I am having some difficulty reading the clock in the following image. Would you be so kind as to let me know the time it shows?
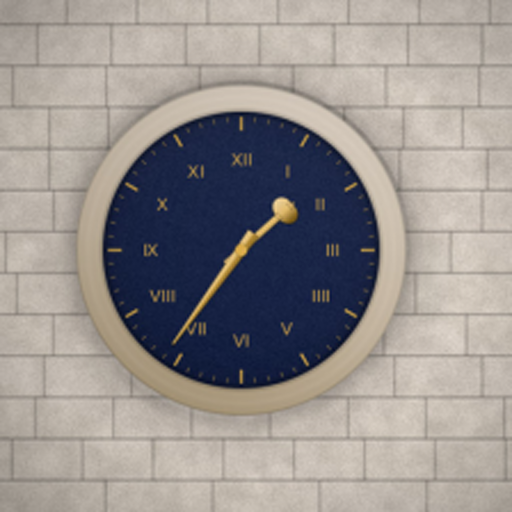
1:36
